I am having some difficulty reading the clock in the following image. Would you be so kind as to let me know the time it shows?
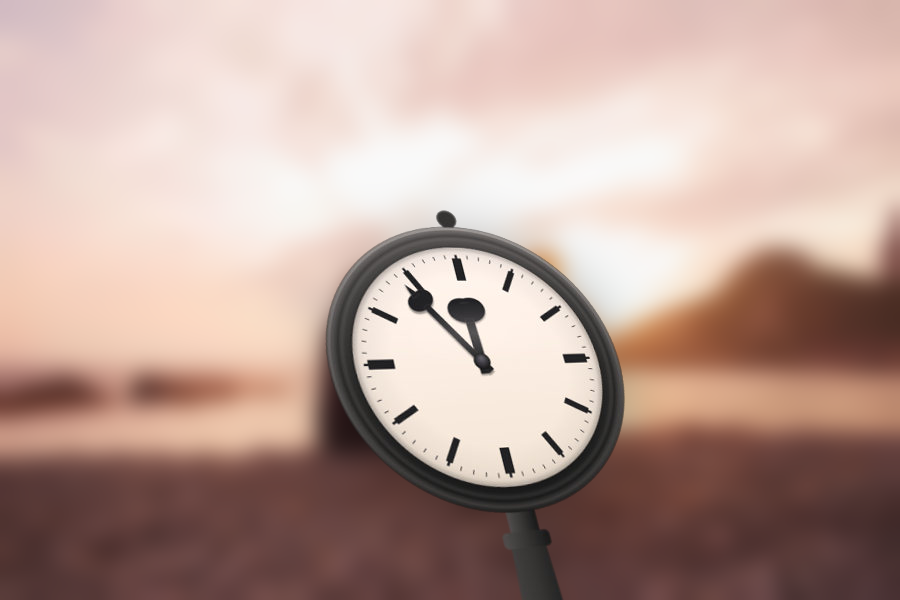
11:54
